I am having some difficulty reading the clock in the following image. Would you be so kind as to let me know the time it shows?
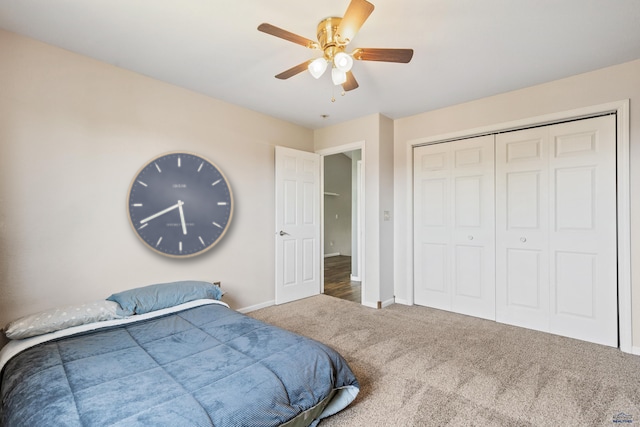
5:41
